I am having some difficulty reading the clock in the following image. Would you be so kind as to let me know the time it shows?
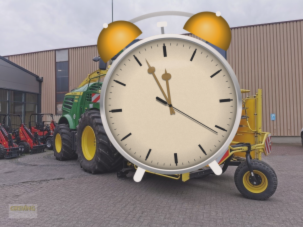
11:56:21
